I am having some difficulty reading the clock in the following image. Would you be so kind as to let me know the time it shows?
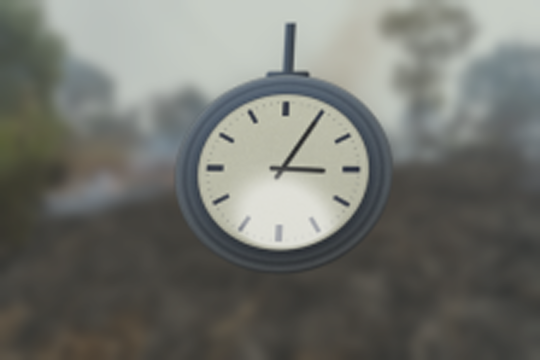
3:05
